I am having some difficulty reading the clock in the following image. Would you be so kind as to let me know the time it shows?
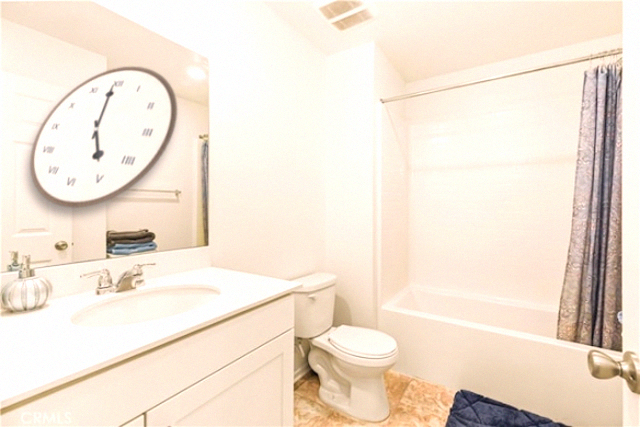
4:59
